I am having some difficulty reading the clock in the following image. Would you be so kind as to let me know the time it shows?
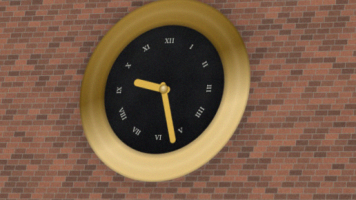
9:27
